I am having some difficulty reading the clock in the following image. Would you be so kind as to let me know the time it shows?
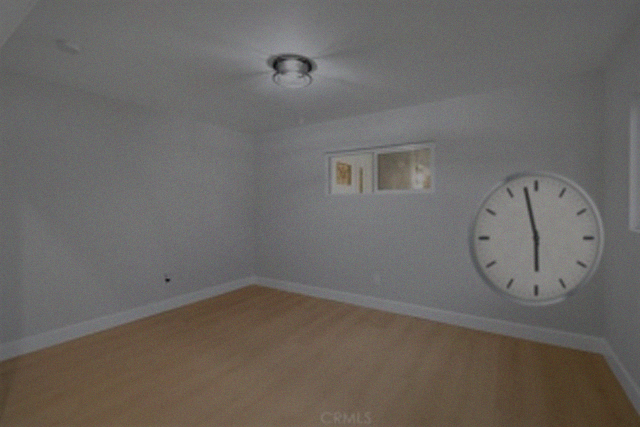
5:58
